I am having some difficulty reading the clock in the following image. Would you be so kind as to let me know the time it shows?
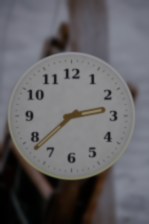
2:38
